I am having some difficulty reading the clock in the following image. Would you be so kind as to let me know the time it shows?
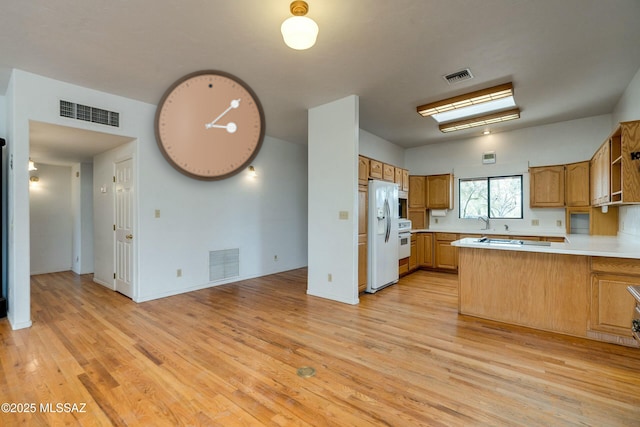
3:08
